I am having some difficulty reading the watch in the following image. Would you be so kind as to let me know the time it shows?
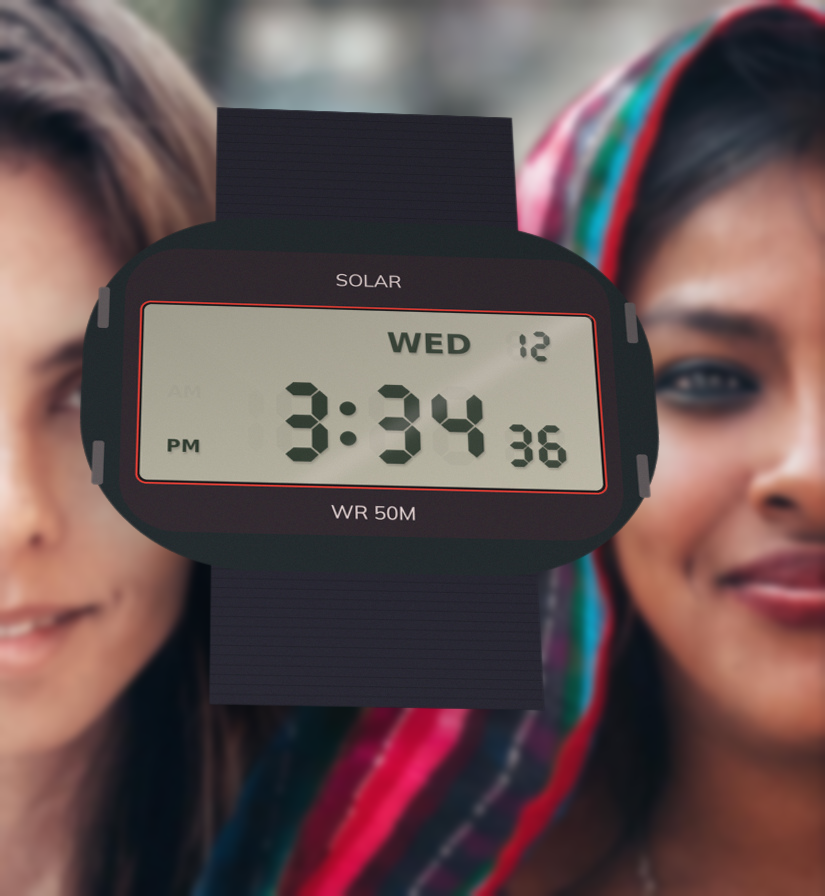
3:34:36
